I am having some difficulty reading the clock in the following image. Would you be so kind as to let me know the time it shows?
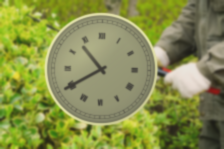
10:40
